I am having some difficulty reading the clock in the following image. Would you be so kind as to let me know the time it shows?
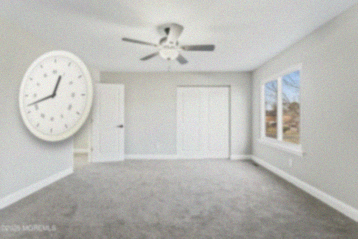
12:42
